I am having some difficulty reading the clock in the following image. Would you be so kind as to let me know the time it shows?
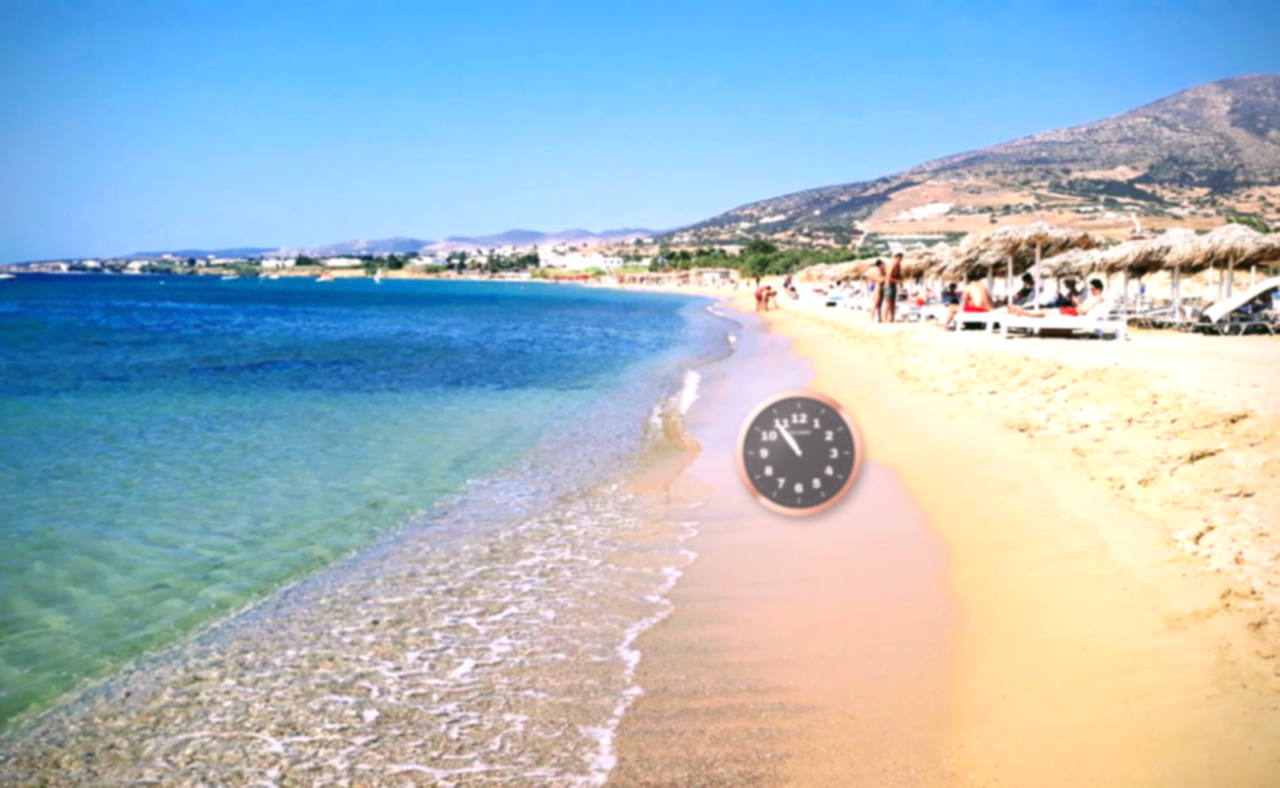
10:54
